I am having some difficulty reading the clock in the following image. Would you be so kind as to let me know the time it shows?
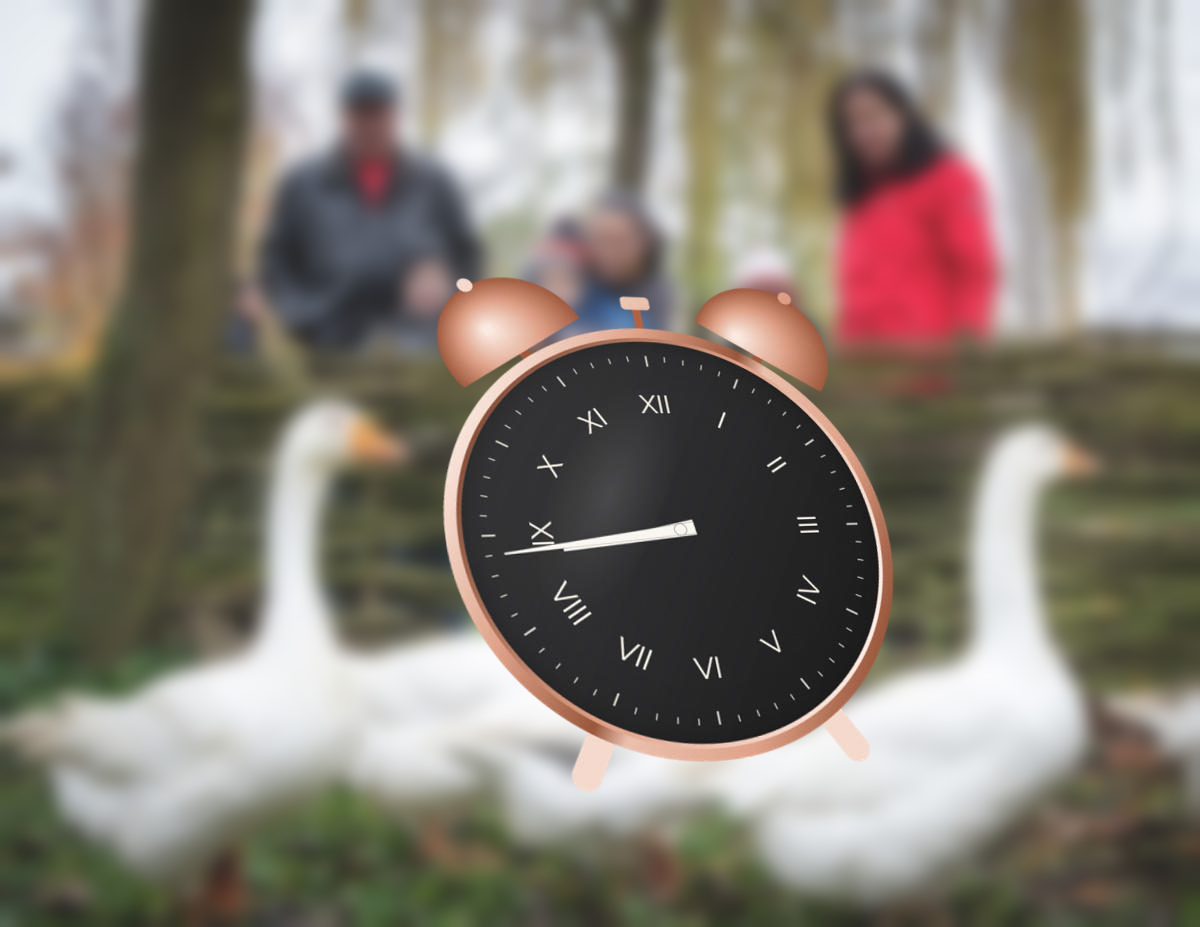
8:44
